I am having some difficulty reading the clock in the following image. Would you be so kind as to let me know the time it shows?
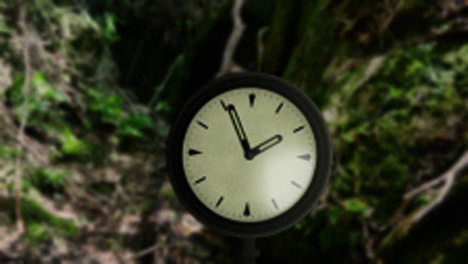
1:56
